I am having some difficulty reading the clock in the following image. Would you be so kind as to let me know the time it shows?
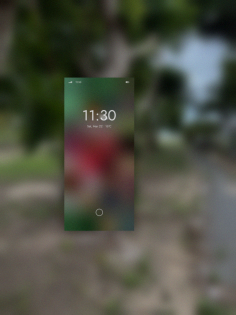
11:30
